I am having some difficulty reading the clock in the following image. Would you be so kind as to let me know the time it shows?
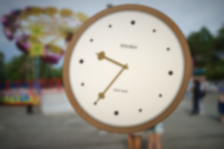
9:35
